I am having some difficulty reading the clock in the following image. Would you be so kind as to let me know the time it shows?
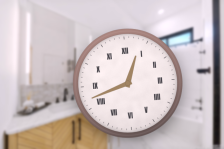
12:42
